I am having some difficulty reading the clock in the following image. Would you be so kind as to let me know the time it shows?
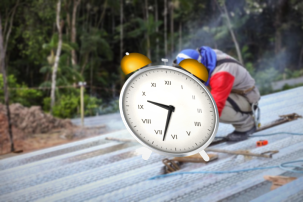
9:33
